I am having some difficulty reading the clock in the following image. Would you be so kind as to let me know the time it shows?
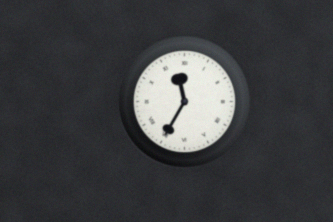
11:35
